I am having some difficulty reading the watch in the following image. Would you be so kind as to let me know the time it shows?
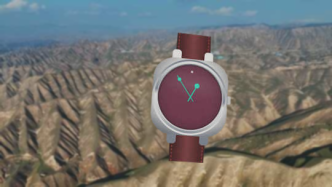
12:54
